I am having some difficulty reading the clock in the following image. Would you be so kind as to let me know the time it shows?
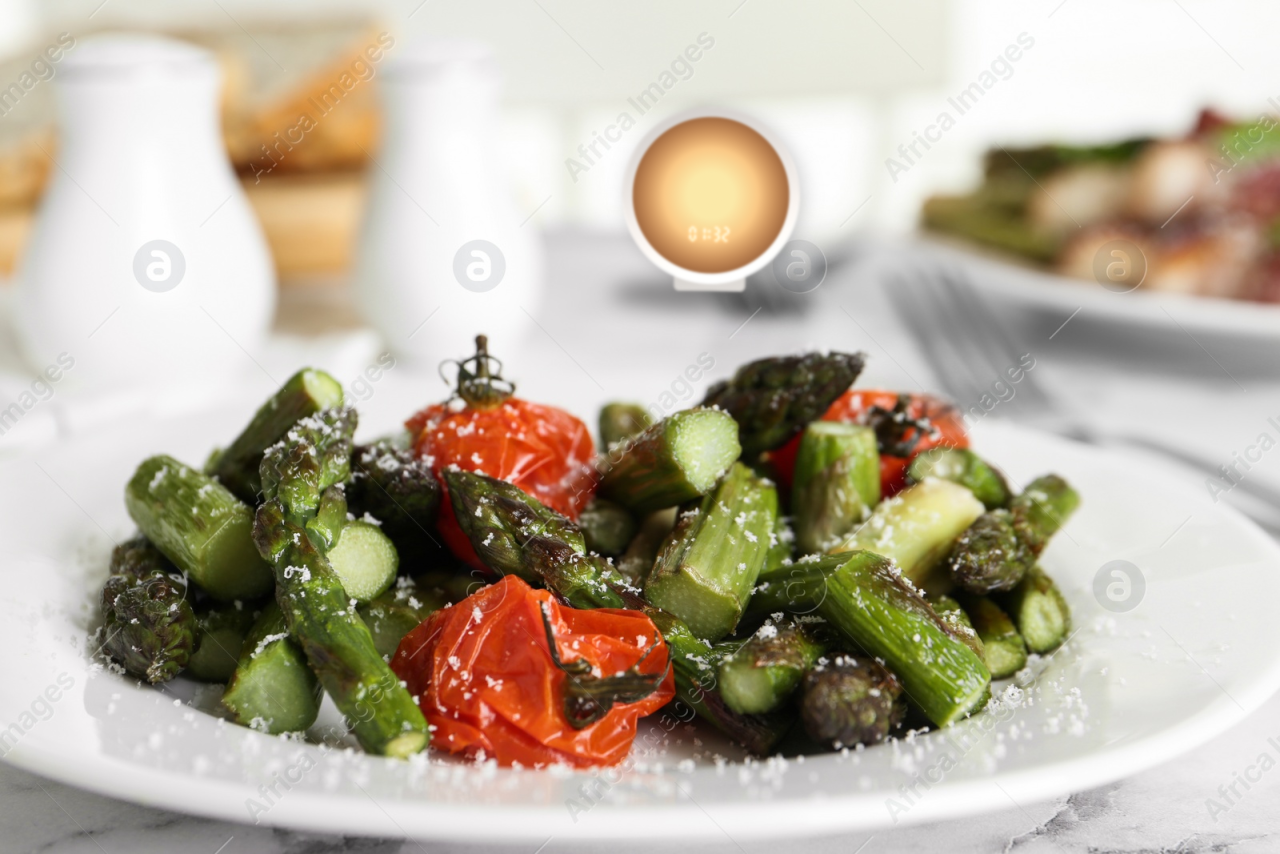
1:32
